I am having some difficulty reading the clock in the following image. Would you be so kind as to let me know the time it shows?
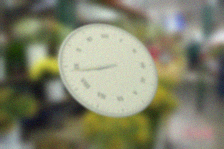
8:44
